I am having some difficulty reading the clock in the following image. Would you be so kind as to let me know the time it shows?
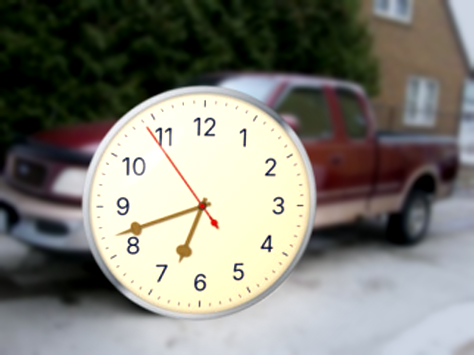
6:41:54
